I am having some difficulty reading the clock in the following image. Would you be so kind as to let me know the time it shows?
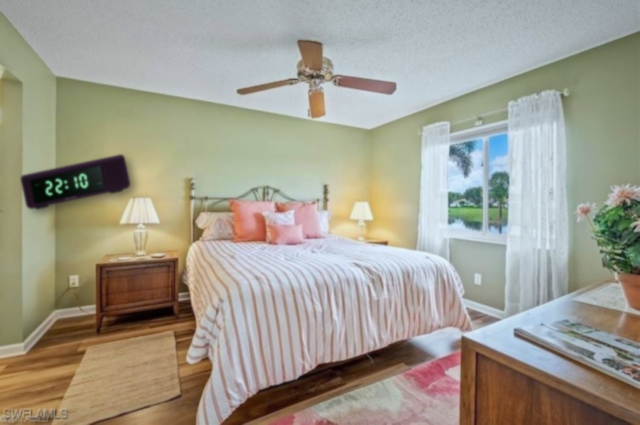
22:10
